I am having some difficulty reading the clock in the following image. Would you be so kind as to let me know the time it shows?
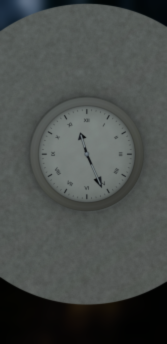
11:26
